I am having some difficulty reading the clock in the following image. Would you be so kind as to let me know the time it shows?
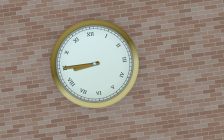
8:45
